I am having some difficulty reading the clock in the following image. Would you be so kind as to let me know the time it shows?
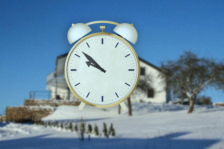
9:52
